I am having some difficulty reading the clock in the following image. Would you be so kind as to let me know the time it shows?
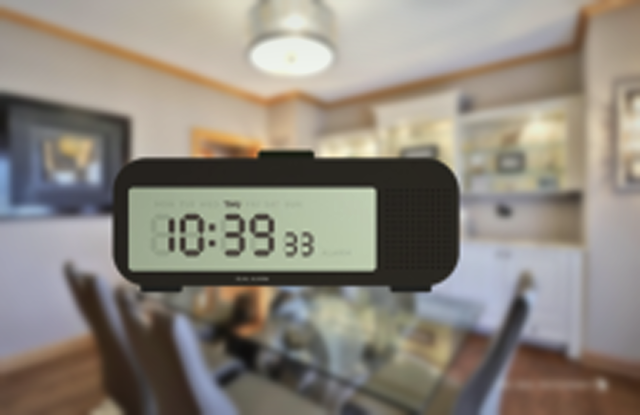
10:39:33
